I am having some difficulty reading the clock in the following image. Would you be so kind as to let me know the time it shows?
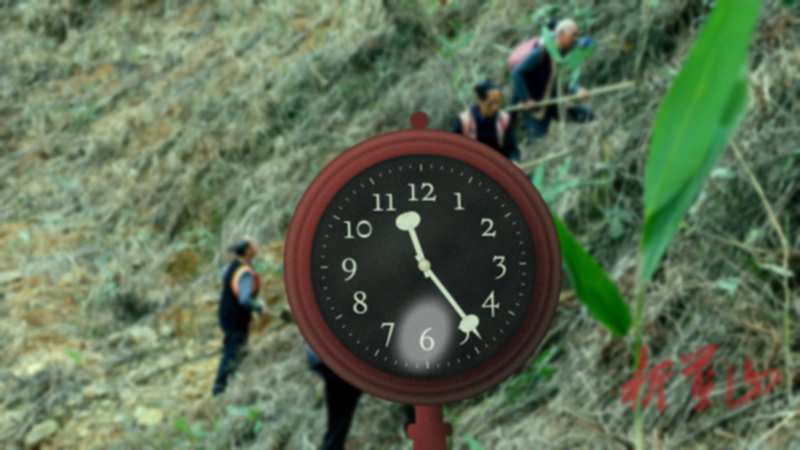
11:24
